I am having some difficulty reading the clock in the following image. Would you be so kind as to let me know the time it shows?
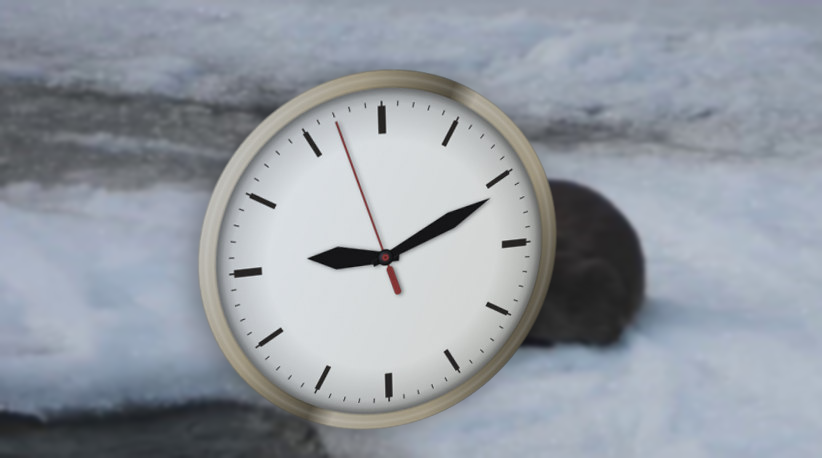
9:10:57
